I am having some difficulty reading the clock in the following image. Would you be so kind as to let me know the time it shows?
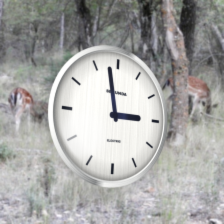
2:58
